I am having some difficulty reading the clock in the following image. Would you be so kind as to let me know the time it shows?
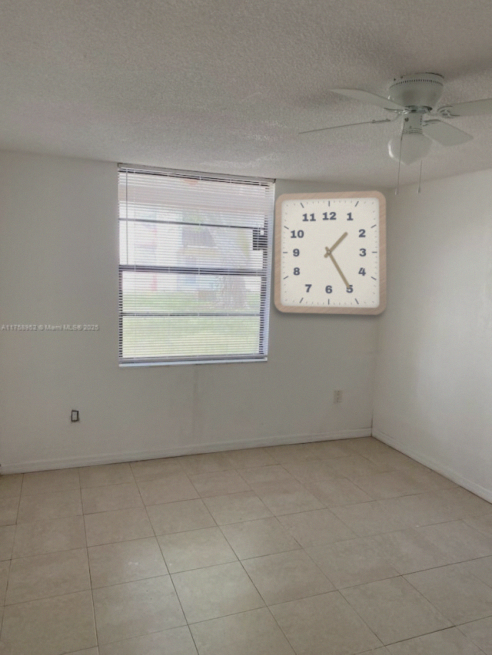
1:25
